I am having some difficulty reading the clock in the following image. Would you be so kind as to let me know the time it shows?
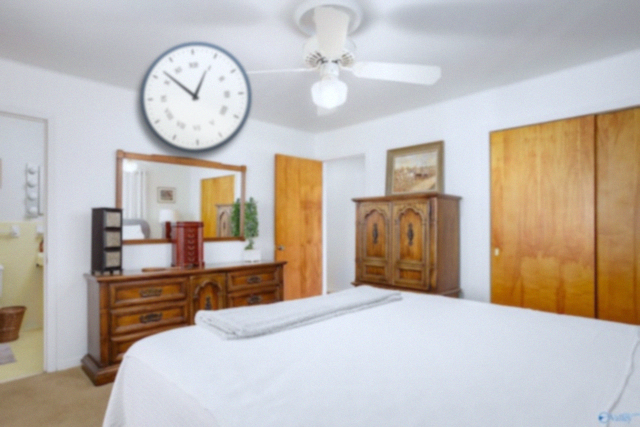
12:52
